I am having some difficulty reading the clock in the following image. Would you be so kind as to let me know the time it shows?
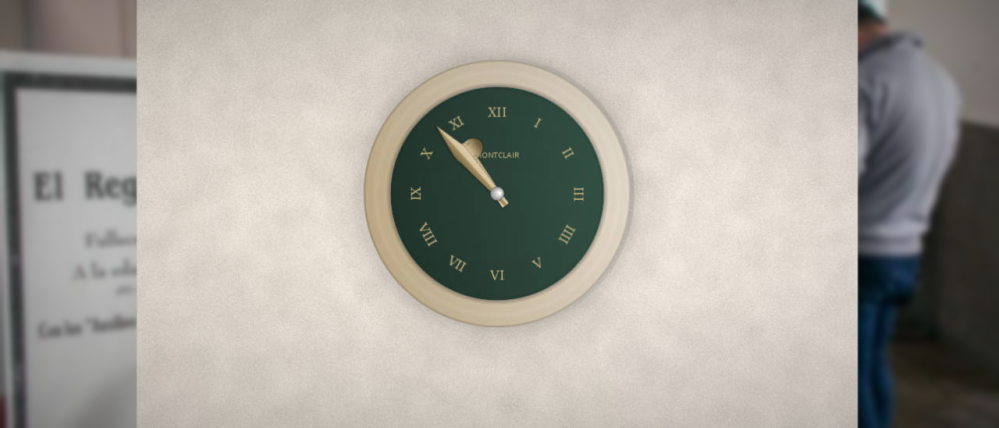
10:53
